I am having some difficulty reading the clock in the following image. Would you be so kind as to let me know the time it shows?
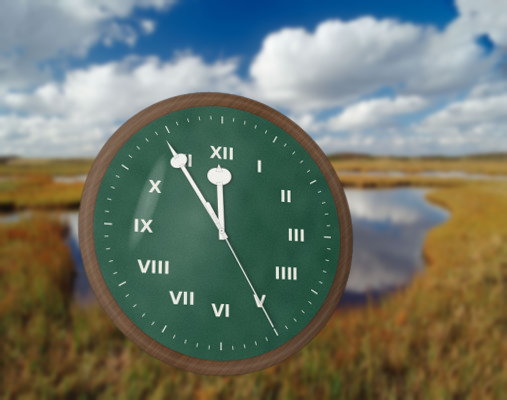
11:54:25
